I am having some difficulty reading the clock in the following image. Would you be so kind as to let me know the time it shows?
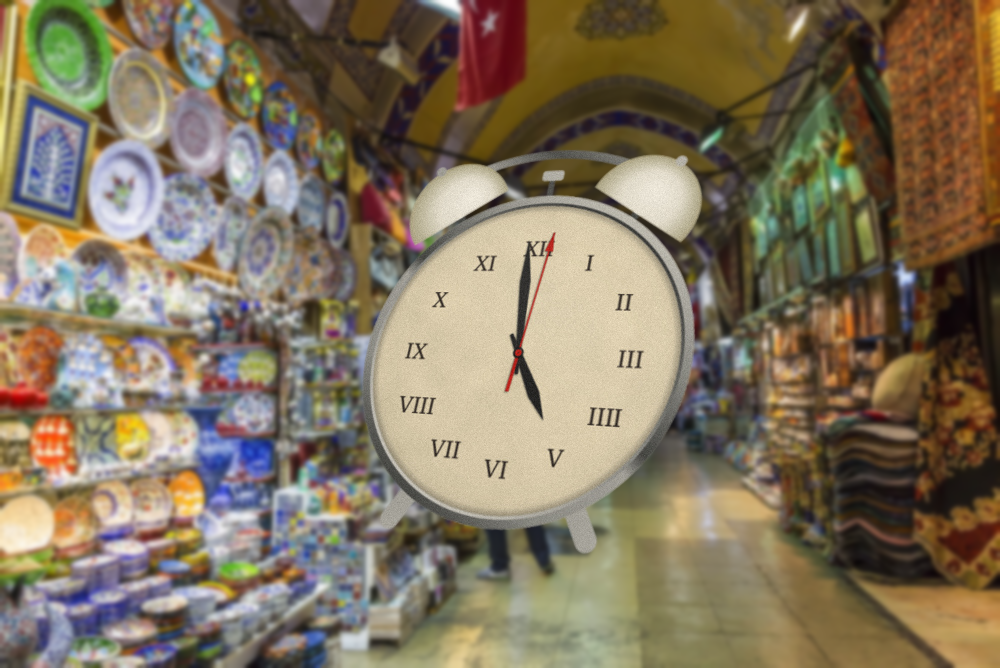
4:59:01
